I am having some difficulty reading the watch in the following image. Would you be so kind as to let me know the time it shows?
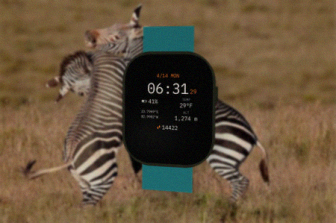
6:31
